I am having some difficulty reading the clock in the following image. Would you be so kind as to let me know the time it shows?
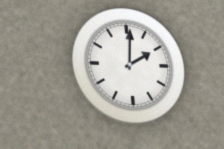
2:01
